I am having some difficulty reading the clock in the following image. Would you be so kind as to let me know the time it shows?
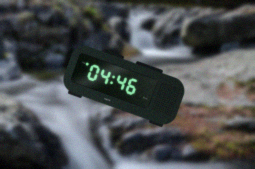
4:46
